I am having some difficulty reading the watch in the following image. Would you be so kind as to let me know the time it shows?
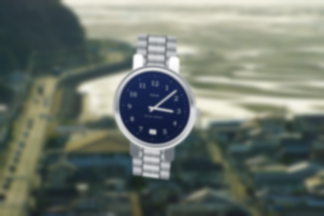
3:08
